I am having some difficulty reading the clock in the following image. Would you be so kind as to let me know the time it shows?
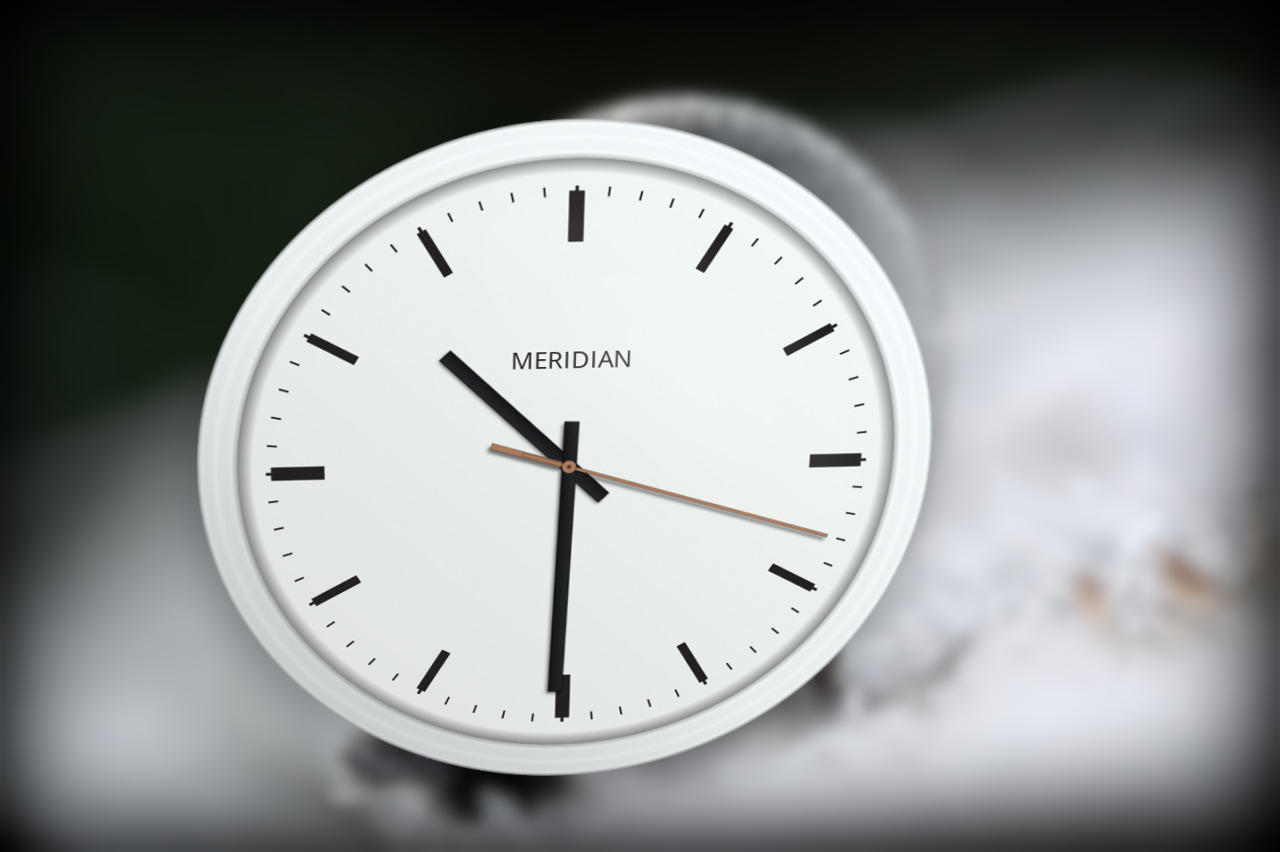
10:30:18
